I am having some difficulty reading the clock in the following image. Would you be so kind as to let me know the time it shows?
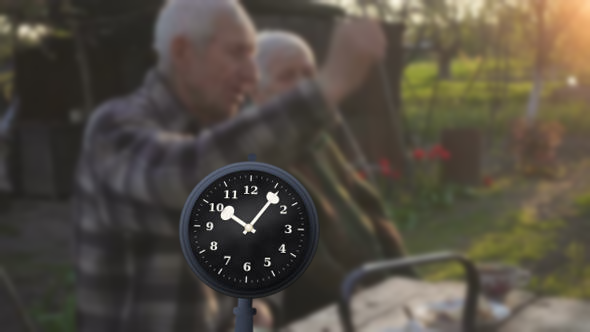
10:06
